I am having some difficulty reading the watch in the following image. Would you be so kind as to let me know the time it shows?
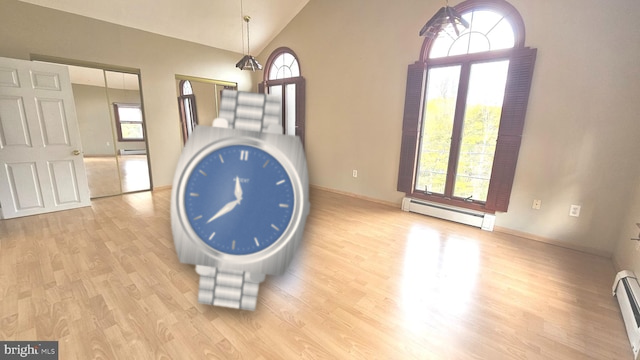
11:38
